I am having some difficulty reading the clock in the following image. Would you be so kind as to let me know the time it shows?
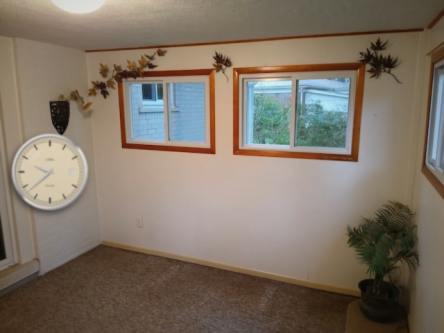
9:38
